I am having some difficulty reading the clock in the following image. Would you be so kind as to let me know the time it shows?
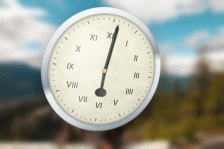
6:01
